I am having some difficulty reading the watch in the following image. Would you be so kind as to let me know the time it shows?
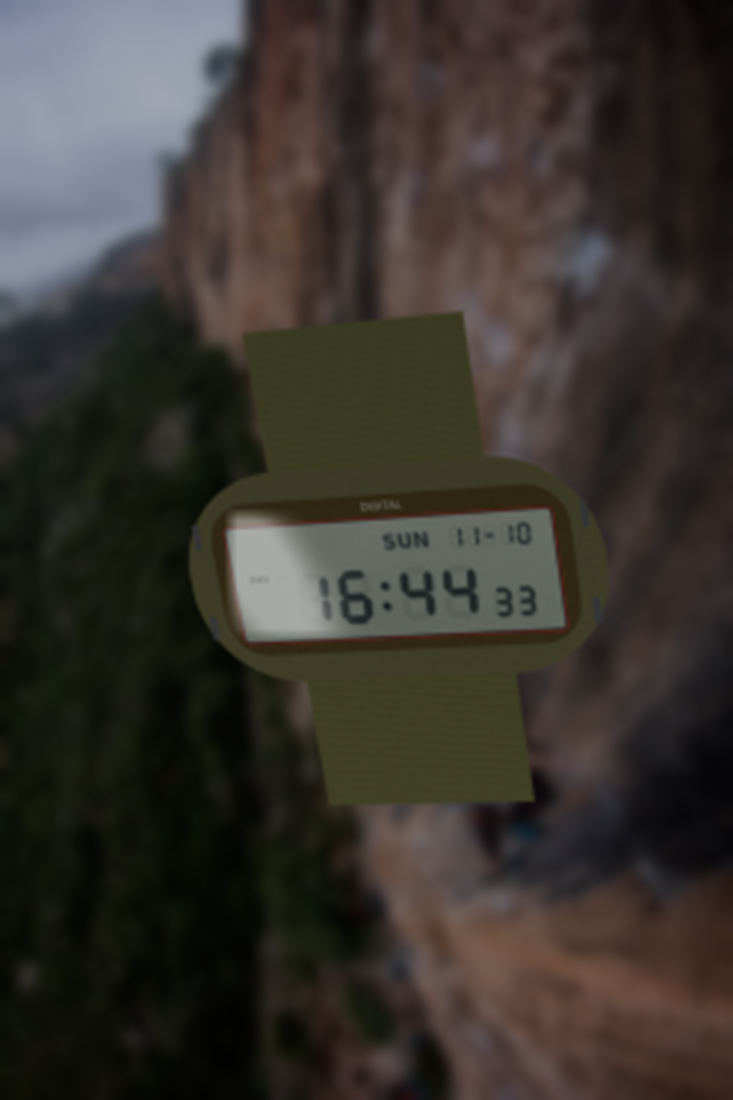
16:44:33
